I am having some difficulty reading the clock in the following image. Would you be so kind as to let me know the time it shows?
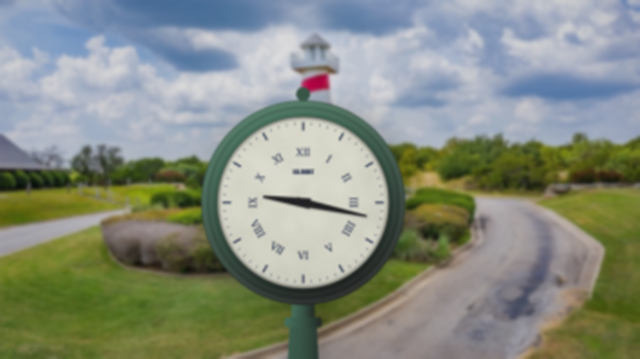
9:17
